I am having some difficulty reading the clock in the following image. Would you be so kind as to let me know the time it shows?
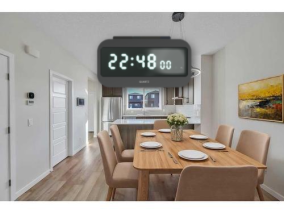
22:48:00
